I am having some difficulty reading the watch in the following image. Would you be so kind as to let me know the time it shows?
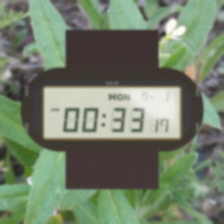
0:33:17
